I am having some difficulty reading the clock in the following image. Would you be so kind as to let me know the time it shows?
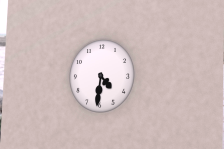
4:31
